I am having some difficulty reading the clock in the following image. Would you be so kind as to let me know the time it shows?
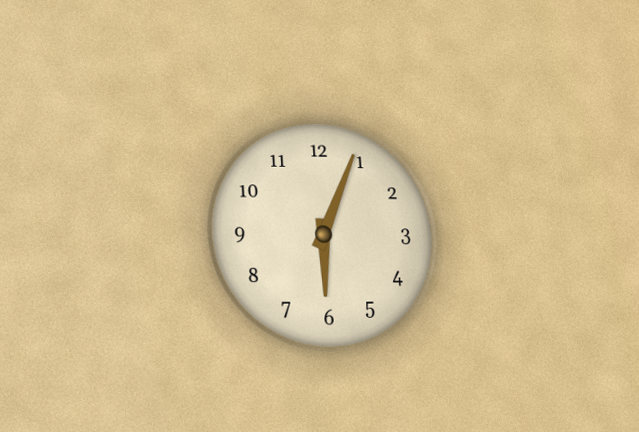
6:04
